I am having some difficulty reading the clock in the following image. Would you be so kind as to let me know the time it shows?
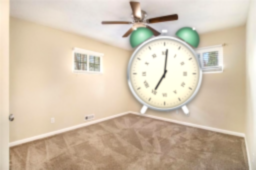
7:01
